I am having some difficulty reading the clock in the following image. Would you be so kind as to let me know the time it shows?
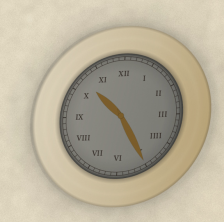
10:25
